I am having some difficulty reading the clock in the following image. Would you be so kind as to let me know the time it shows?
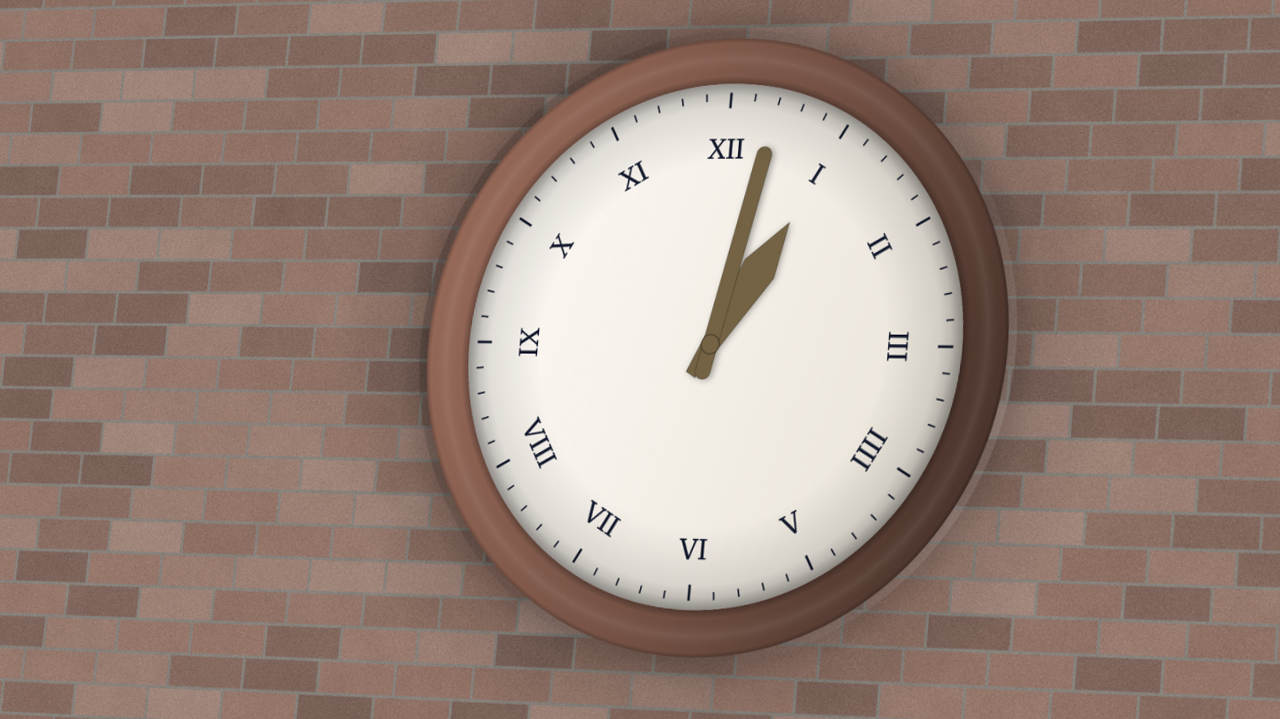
1:02
